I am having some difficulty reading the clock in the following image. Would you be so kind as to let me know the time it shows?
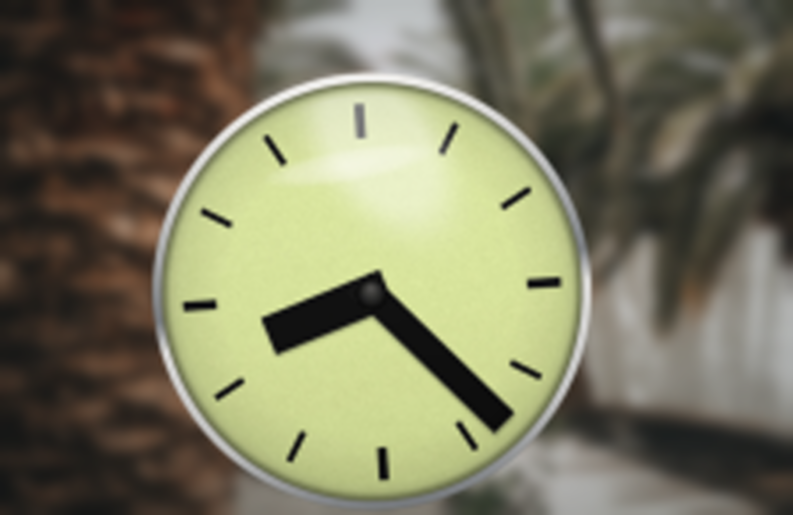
8:23
